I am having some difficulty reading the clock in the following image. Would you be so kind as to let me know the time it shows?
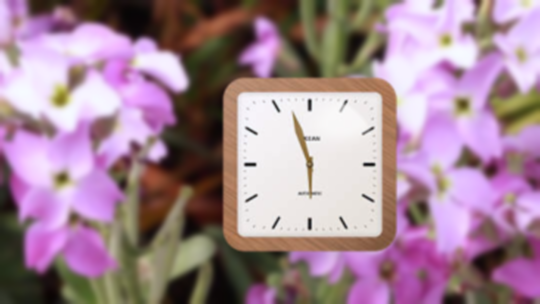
5:57
